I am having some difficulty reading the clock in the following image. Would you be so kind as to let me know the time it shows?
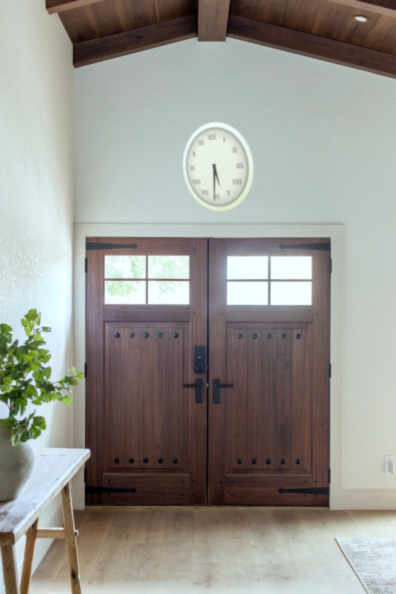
5:31
